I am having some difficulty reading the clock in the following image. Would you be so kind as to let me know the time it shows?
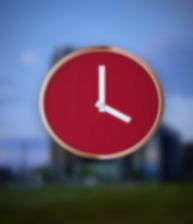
4:00
